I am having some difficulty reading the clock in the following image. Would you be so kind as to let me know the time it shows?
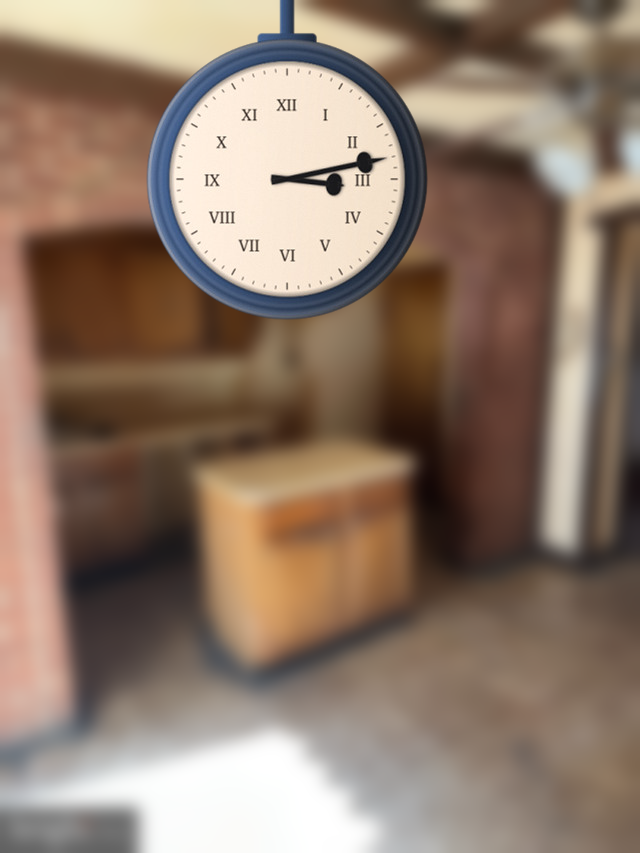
3:13
